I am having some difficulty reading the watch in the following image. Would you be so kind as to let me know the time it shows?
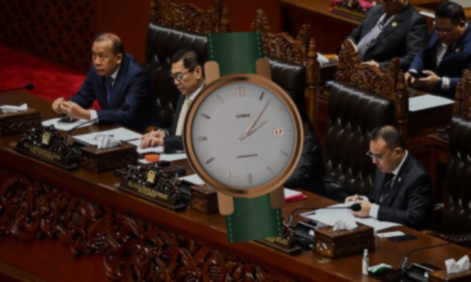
2:07
